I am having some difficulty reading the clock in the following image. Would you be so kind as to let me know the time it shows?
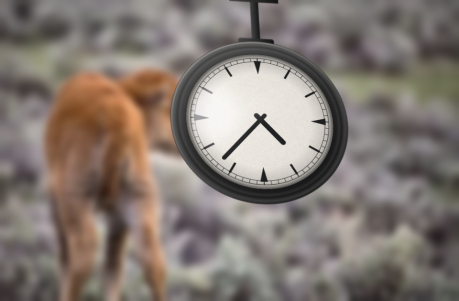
4:37
